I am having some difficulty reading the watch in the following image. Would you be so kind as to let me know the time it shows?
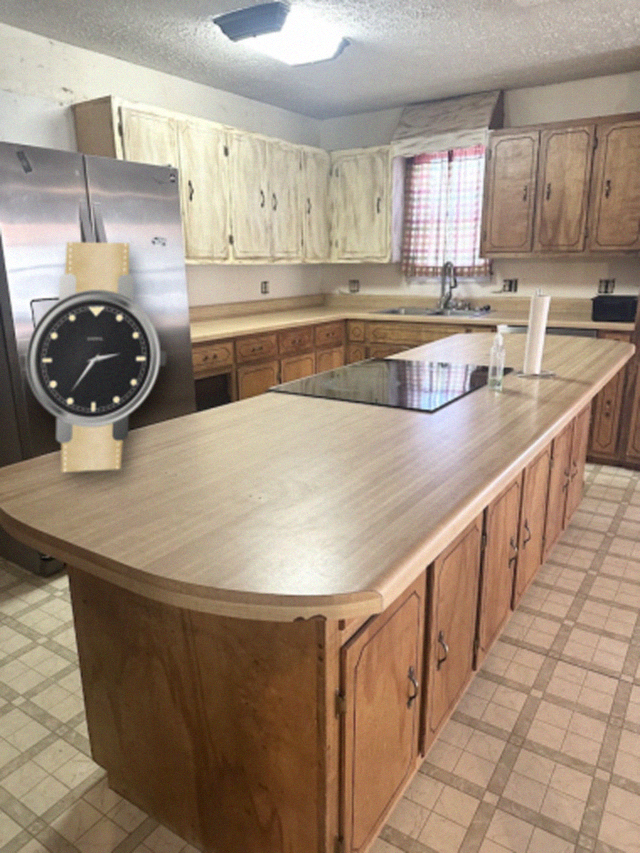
2:36
